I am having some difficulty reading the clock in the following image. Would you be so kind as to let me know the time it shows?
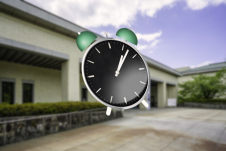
1:07
